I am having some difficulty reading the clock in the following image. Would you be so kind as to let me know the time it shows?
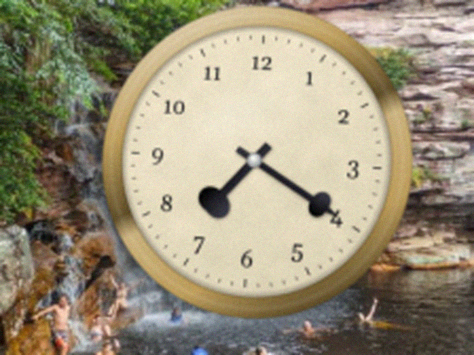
7:20
